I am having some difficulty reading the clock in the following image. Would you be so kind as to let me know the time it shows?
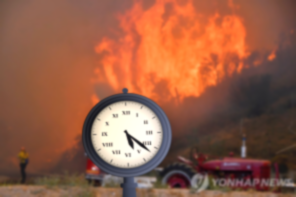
5:22
